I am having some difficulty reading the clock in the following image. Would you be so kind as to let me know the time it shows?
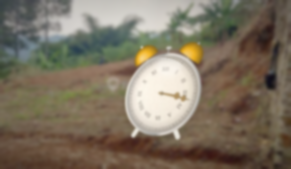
3:17
